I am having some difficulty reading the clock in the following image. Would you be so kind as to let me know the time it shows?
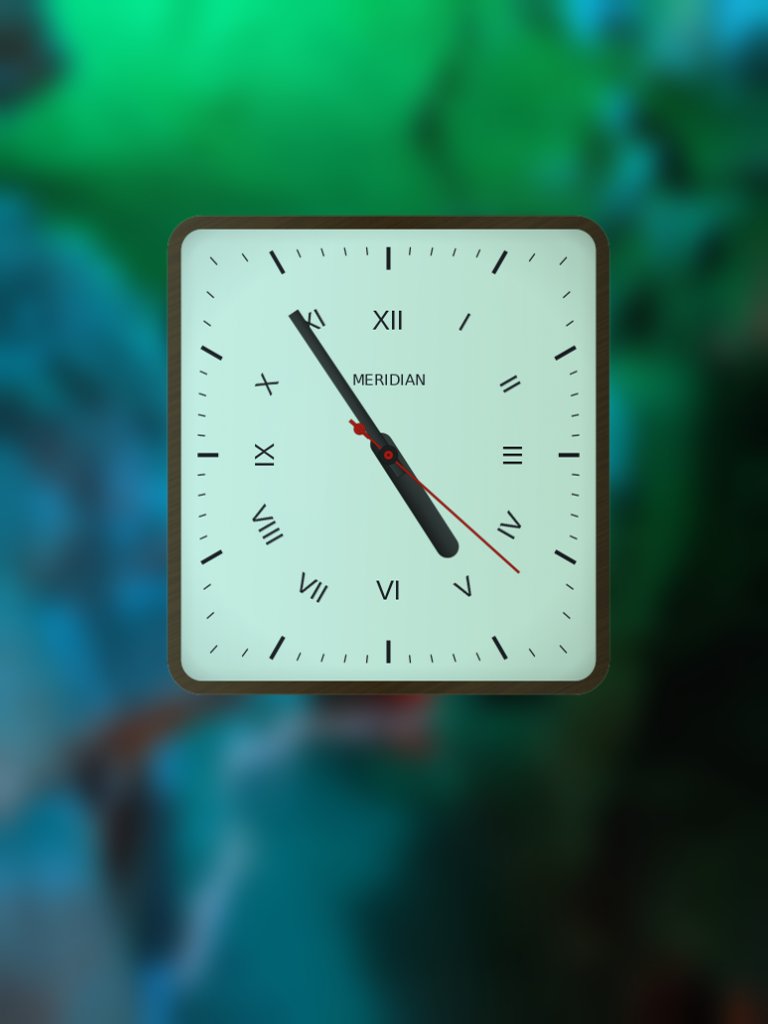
4:54:22
